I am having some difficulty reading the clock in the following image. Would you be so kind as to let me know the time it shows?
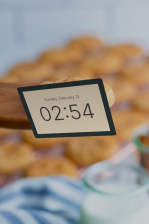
2:54
